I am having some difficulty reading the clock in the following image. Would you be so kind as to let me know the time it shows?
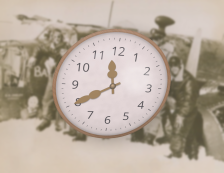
11:40
